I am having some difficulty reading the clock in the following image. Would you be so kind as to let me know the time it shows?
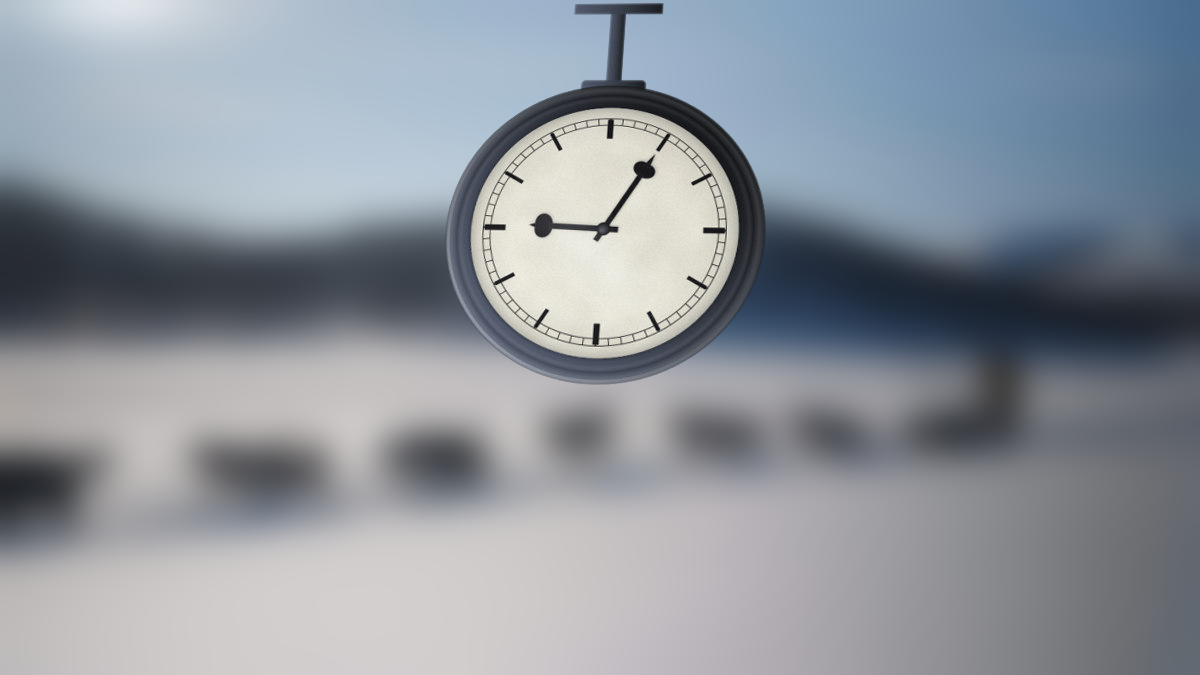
9:05
